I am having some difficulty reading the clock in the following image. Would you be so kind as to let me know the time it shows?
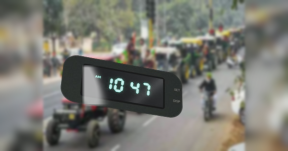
10:47
